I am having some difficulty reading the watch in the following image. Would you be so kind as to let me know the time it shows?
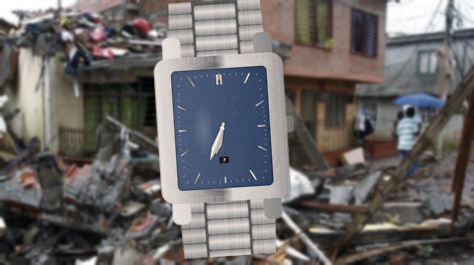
6:34
